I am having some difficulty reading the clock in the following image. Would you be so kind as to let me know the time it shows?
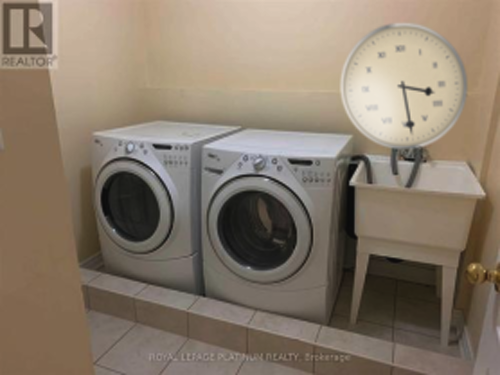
3:29
